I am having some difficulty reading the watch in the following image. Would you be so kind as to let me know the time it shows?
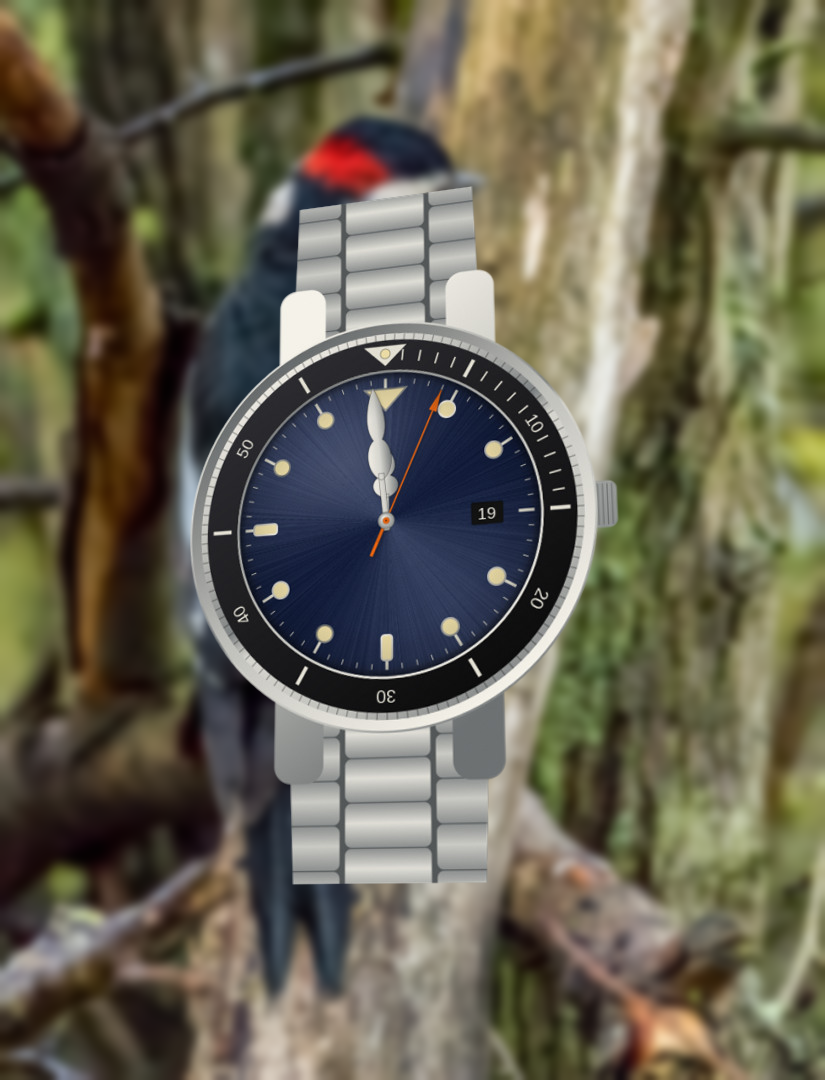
11:59:04
